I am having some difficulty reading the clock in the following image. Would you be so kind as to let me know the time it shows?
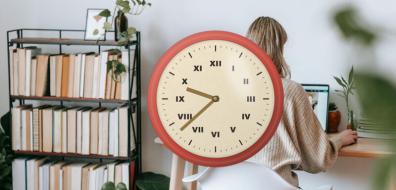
9:38
